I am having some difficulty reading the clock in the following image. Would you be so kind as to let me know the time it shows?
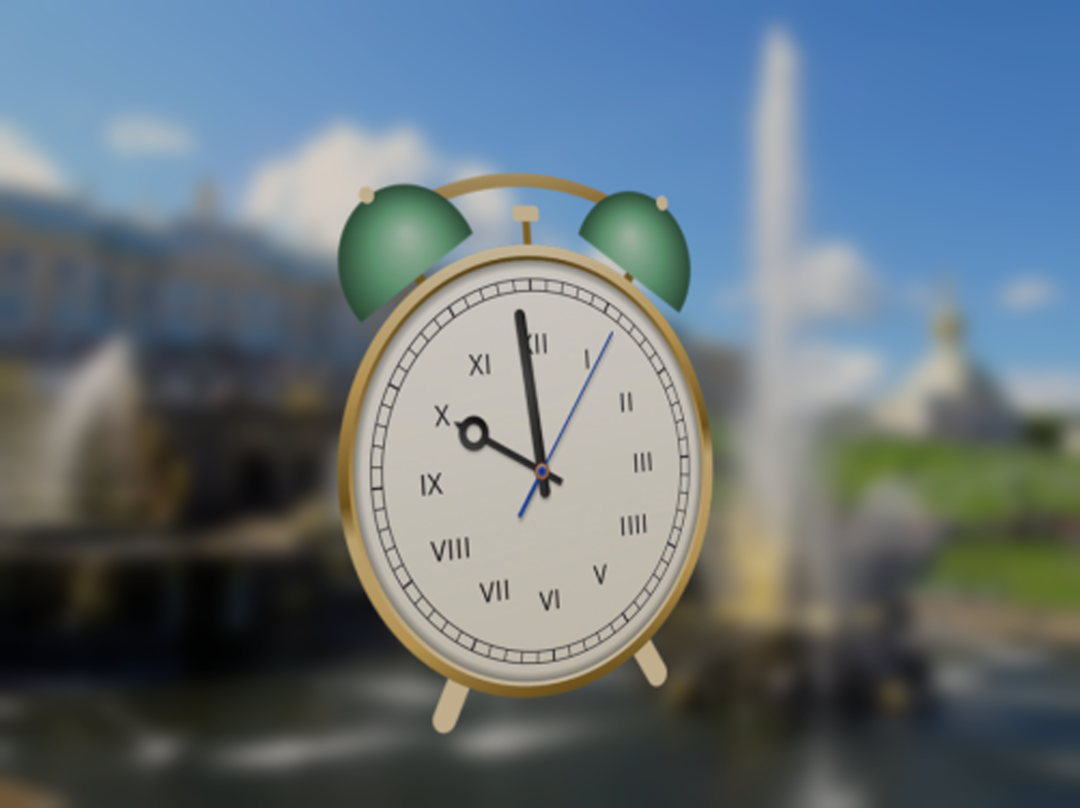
9:59:06
